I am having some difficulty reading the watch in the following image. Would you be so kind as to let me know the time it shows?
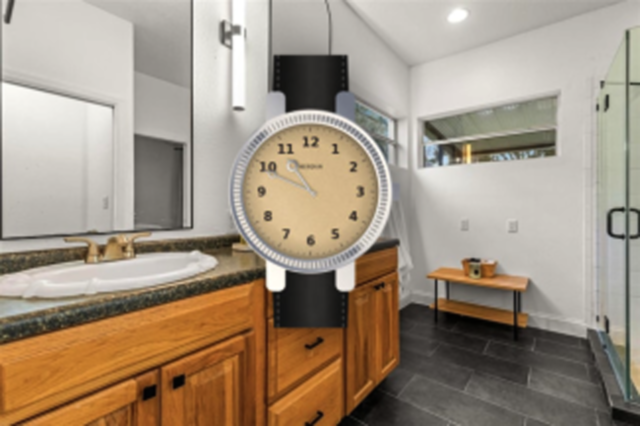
10:49
